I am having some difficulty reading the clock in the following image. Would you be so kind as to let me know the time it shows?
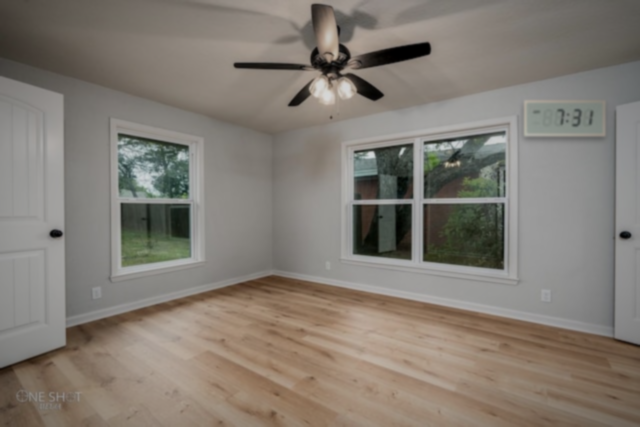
7:31
